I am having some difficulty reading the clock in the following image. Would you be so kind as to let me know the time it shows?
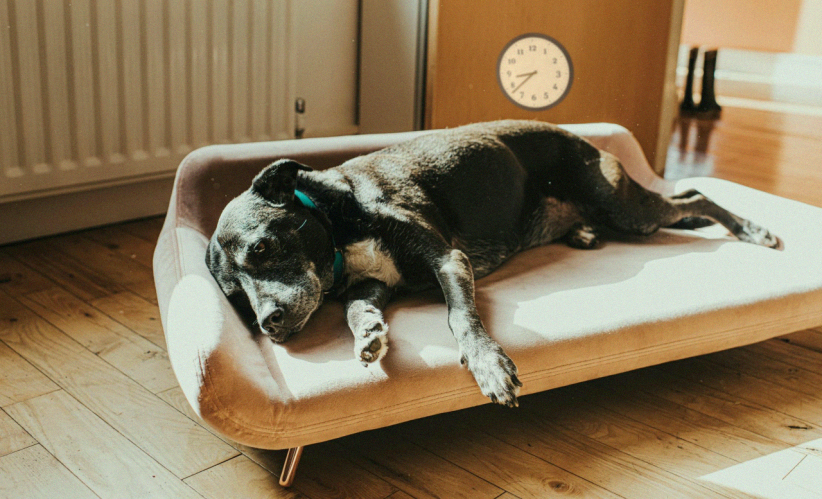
8:38
